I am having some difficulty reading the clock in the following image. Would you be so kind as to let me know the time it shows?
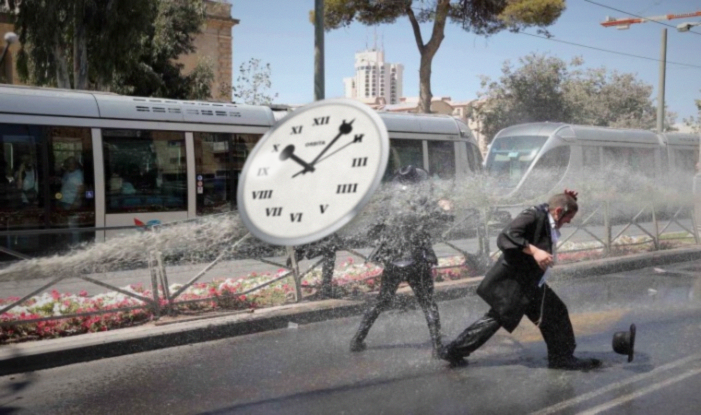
10:06:10
